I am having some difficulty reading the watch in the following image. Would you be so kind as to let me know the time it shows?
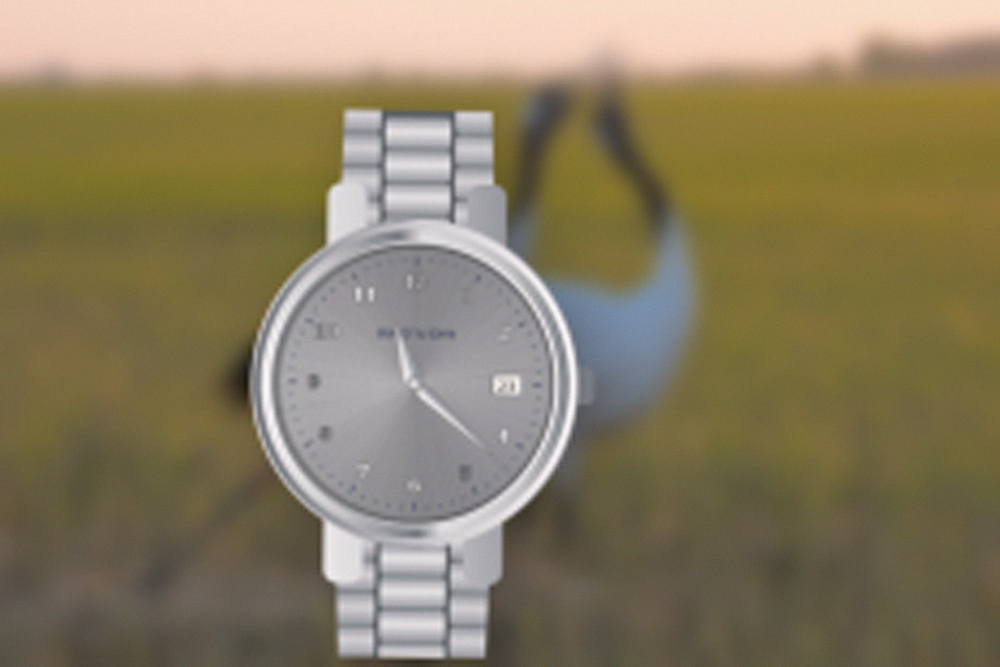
11:22
